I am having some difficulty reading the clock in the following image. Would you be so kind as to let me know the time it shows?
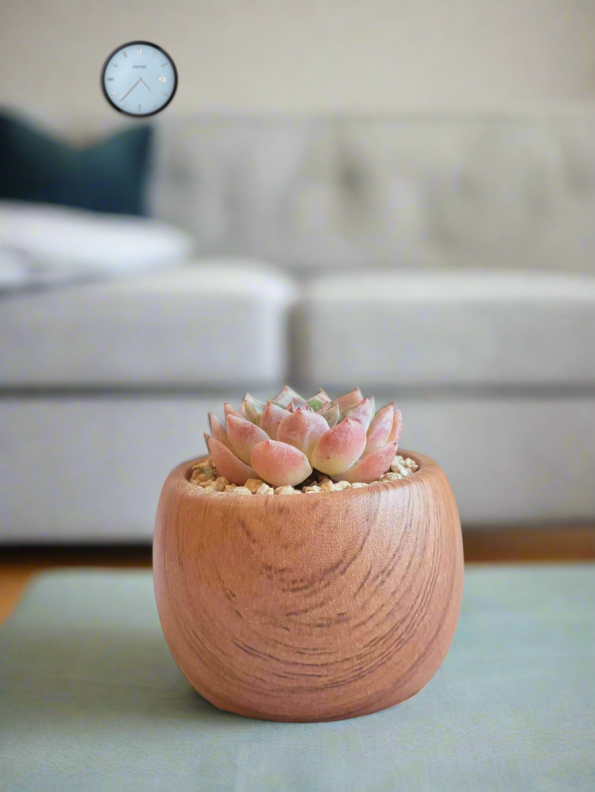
4:37
